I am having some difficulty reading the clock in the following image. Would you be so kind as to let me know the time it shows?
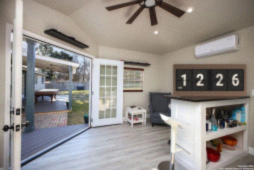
12:26
